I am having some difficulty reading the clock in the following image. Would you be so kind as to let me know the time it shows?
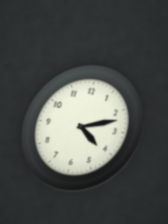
4:12
